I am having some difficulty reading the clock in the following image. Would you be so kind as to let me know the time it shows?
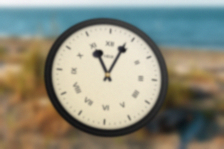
11:04
